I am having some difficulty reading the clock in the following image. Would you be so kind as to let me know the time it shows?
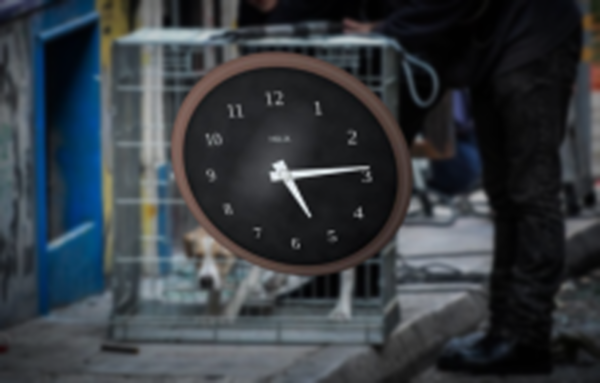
5:14
